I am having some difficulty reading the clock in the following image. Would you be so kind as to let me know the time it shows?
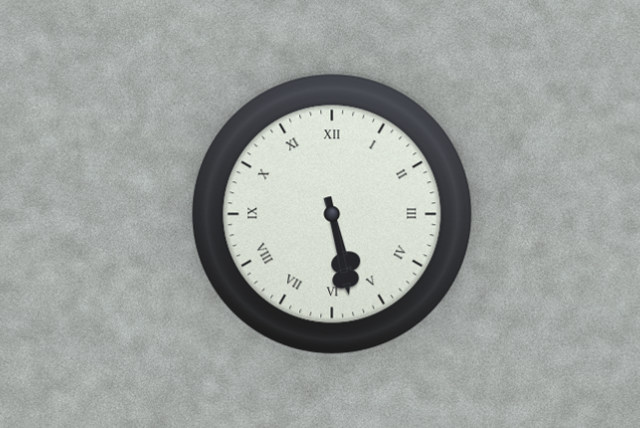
5:28
